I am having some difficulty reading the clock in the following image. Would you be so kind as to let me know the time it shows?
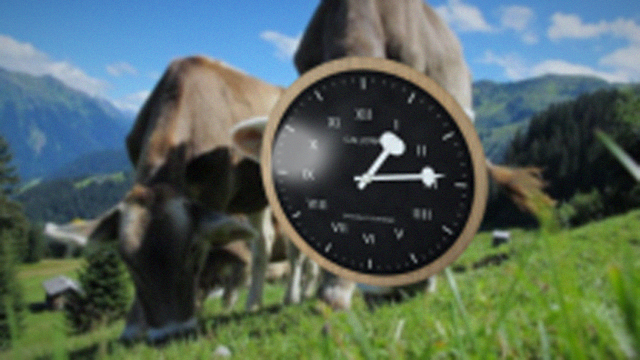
1:14
